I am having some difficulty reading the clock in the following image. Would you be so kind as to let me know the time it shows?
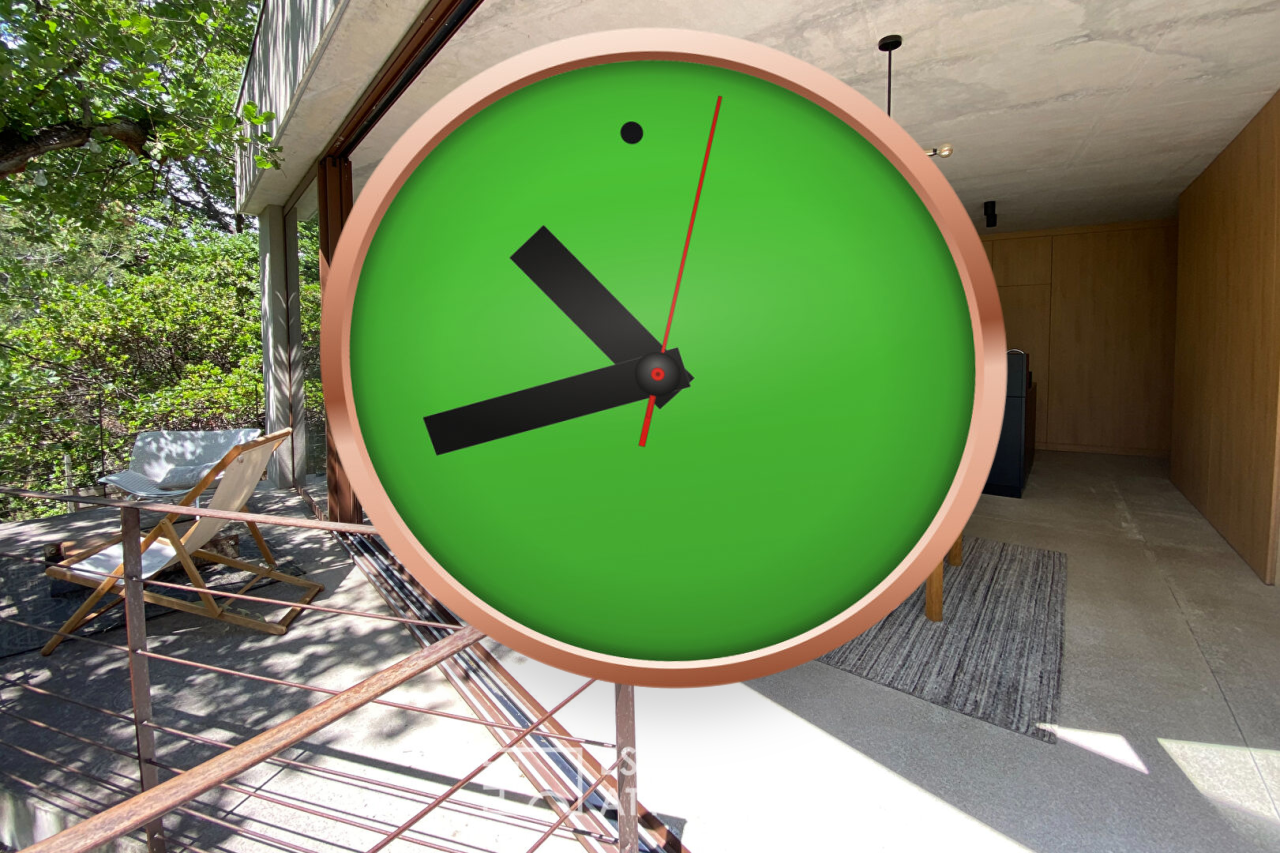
10:43:03
